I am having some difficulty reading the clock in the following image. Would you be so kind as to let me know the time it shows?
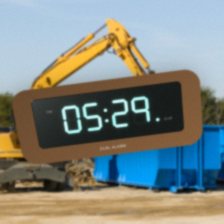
5:29
